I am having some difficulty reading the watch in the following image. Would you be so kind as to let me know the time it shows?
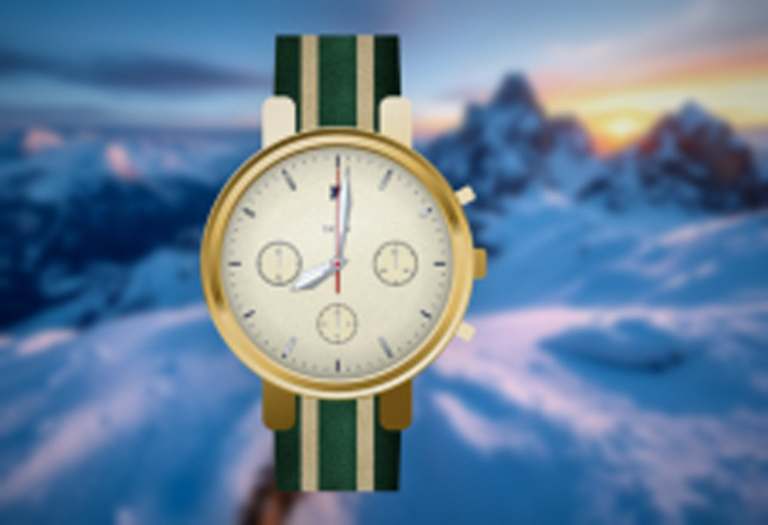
8:01
